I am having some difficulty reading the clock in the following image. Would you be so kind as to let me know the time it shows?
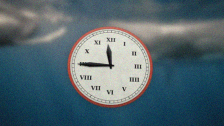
11:45
